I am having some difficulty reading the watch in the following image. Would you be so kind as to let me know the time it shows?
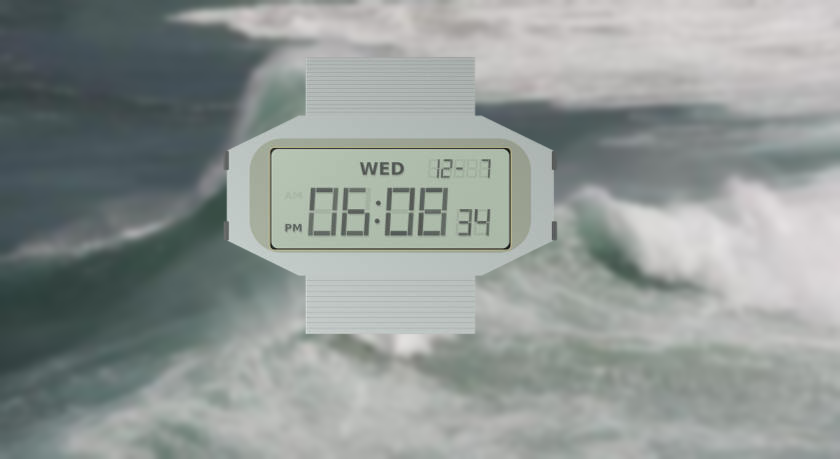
6:08:34
